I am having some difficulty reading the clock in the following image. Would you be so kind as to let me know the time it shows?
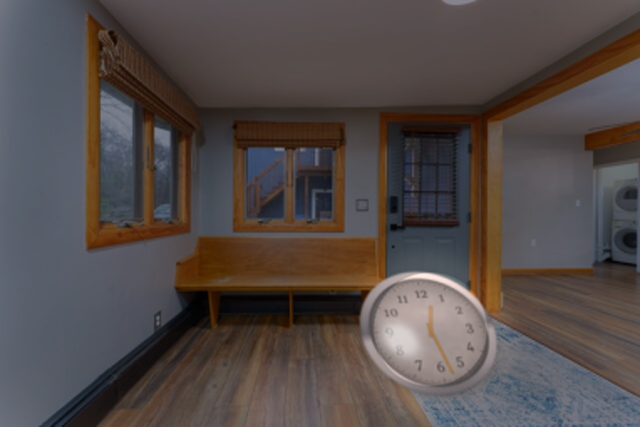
12:28
